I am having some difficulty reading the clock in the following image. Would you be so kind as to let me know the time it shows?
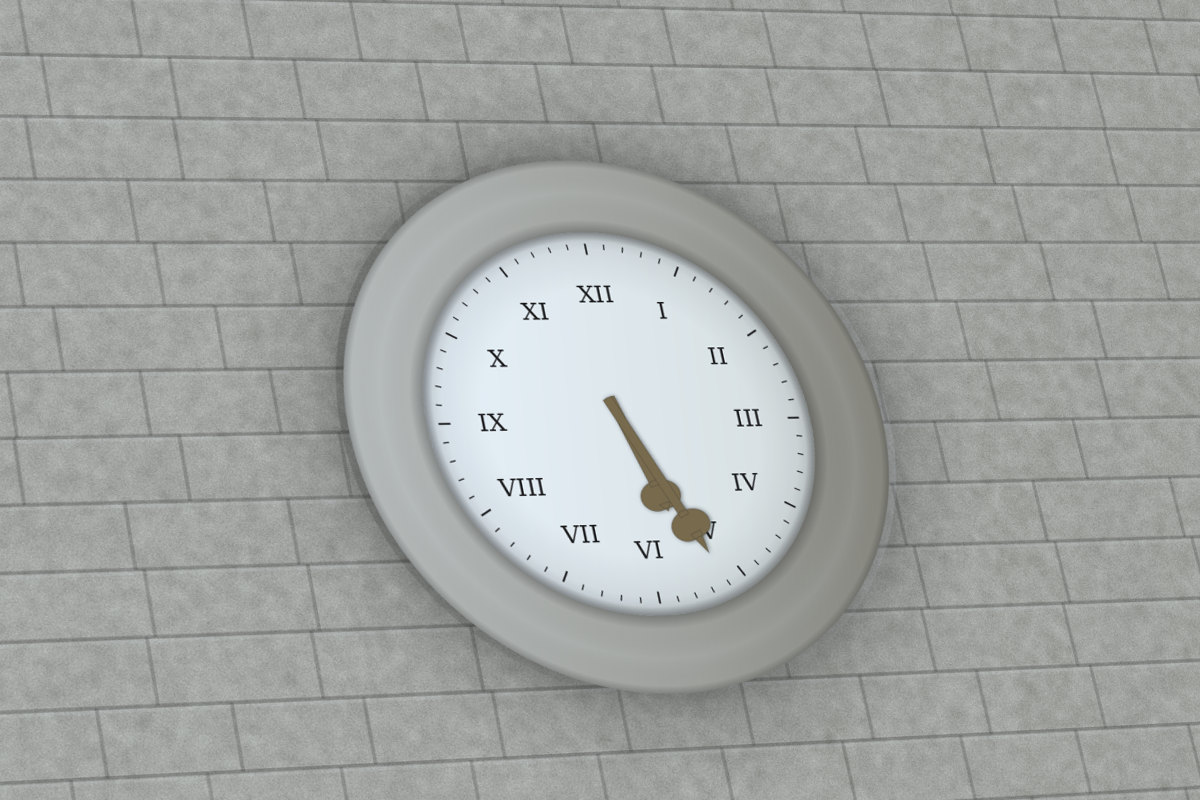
5:26
